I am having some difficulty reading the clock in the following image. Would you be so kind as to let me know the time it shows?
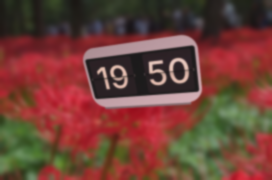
19:50
